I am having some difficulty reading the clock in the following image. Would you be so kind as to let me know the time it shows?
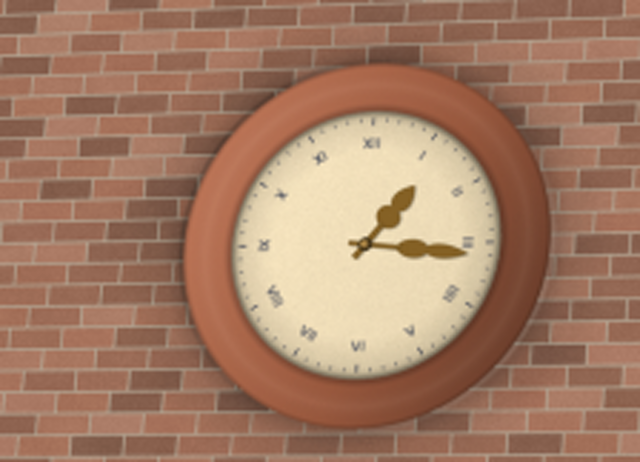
1:16
